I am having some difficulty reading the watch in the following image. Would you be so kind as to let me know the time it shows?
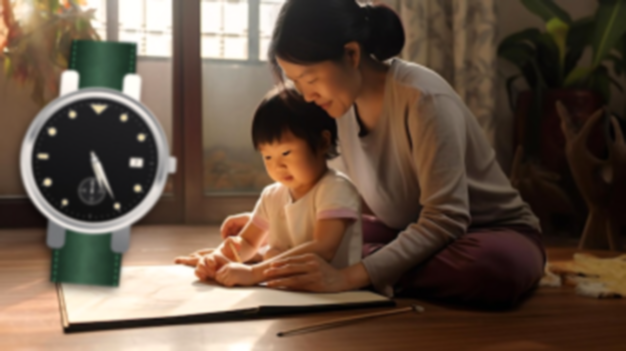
5:25
